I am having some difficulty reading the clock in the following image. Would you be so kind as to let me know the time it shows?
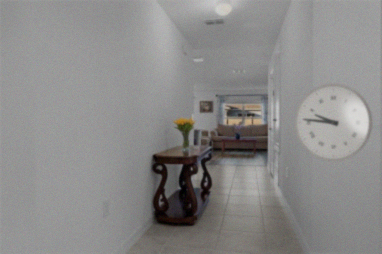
9:46
